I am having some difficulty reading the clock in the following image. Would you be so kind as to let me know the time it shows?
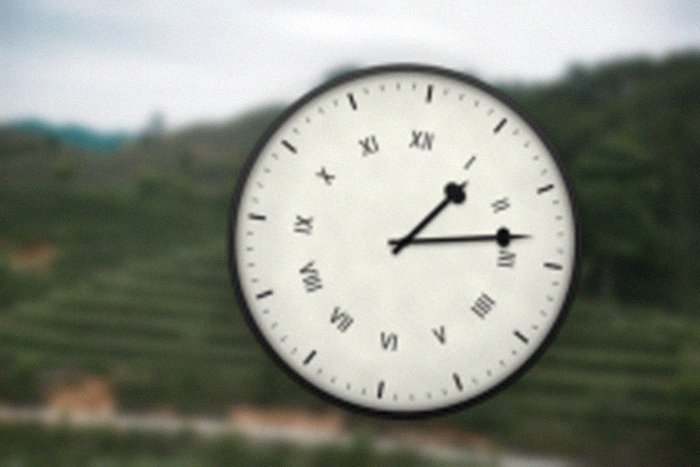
1:13
